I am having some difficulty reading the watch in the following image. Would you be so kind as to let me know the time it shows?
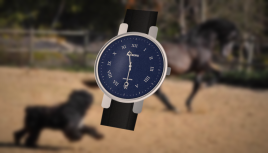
11:30
